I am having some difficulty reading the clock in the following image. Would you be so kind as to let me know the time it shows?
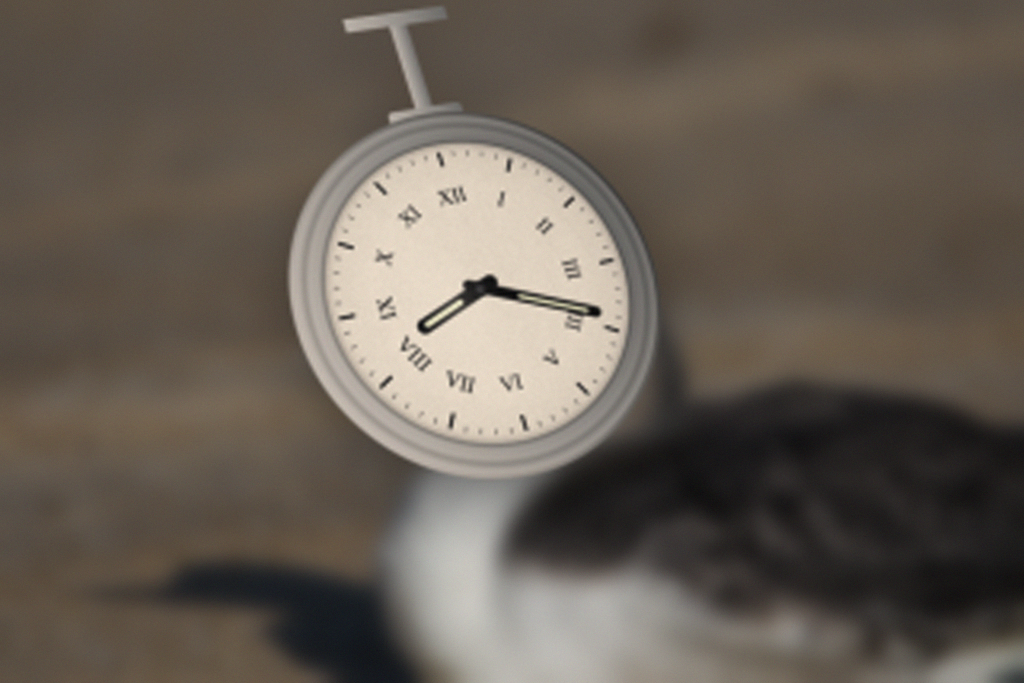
8:19
